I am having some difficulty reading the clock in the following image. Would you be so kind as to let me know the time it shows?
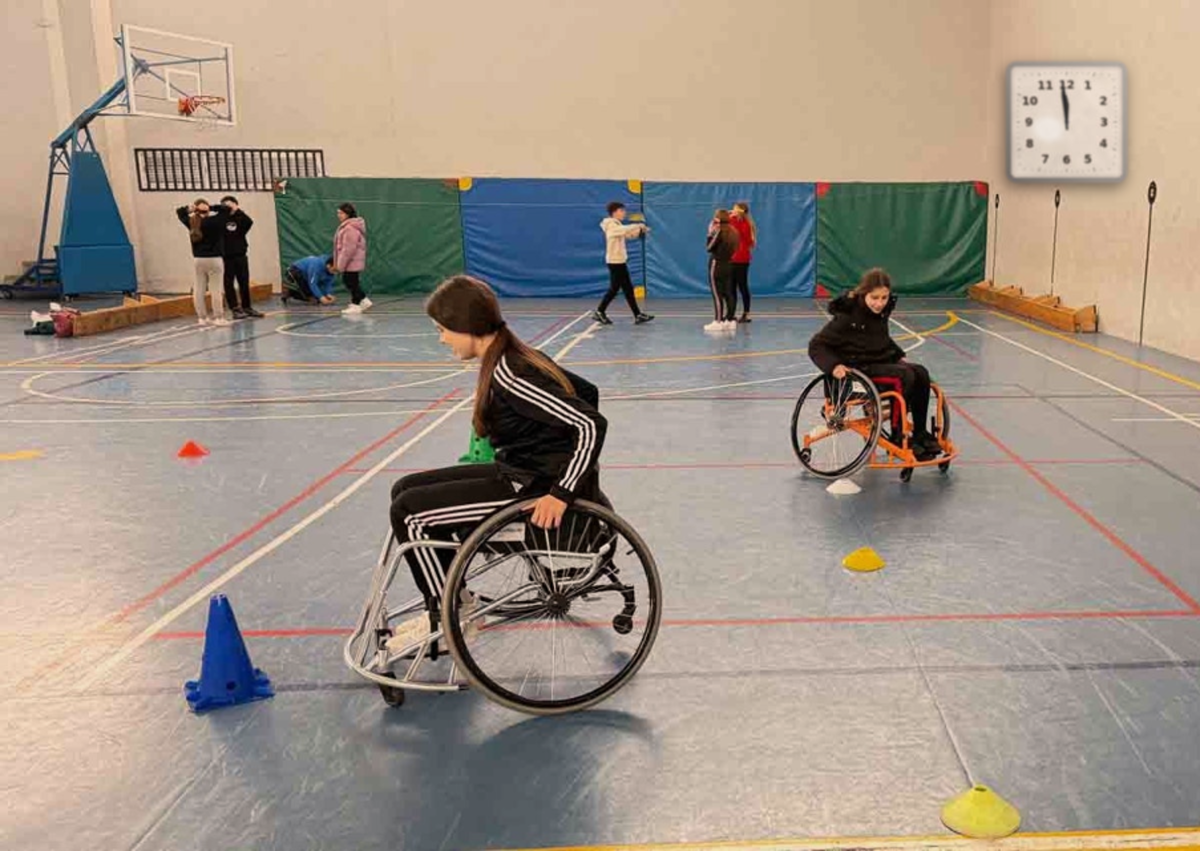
11:59
